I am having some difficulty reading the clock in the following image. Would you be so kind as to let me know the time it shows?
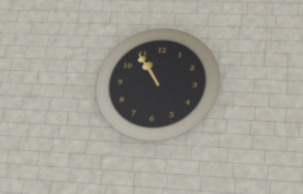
10:54
